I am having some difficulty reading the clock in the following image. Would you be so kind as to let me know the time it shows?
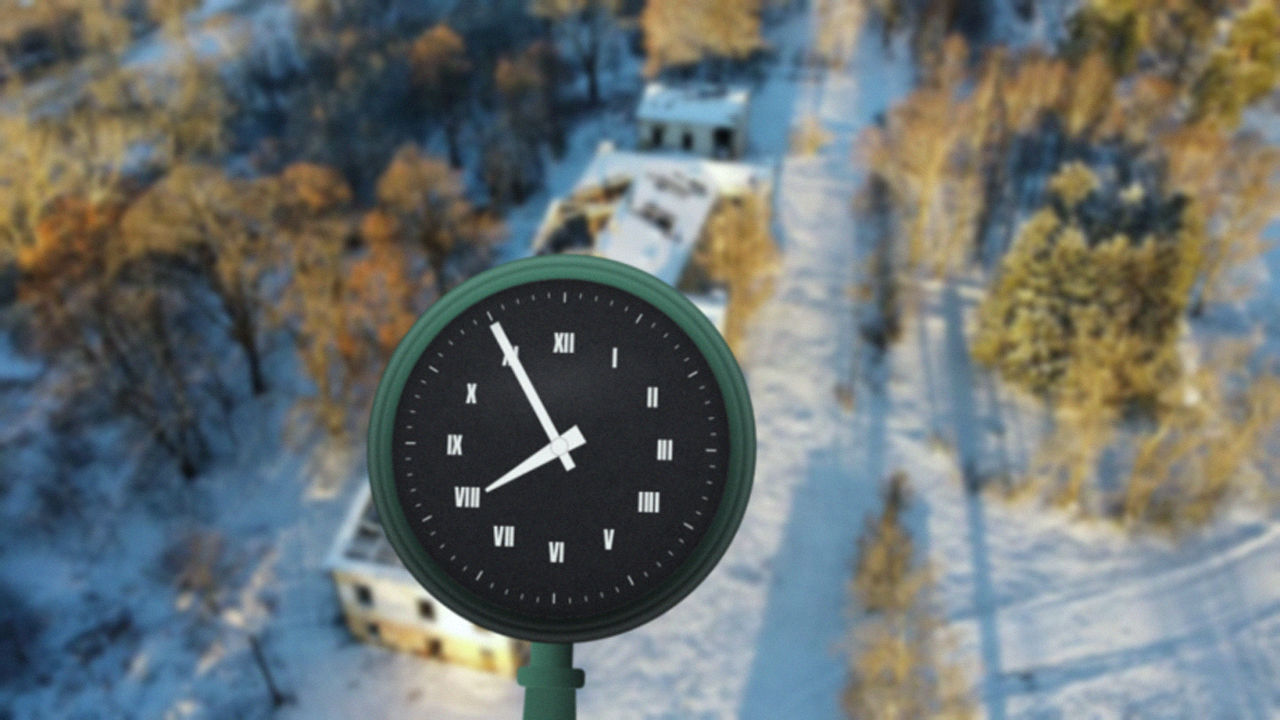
7:55
